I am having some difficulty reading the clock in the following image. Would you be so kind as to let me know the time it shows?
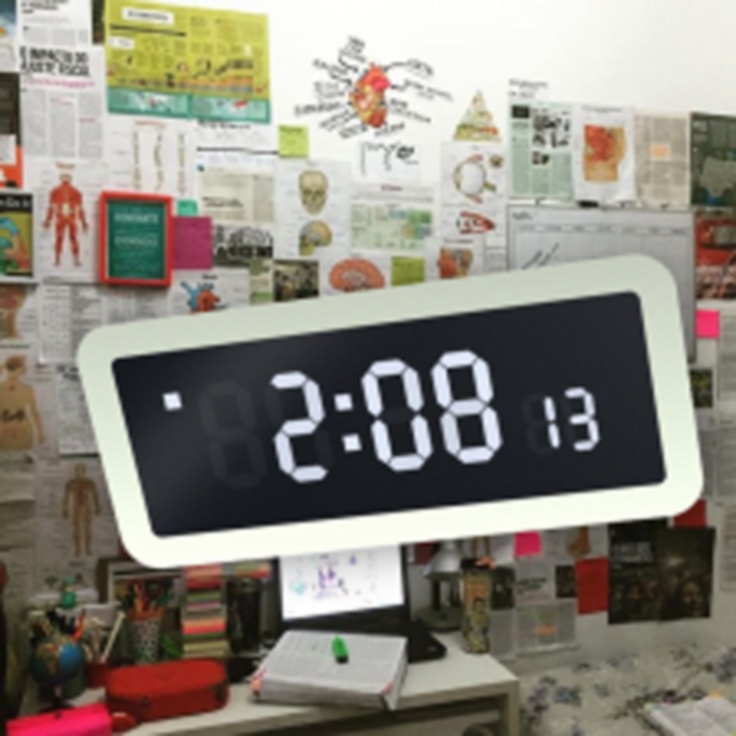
2:08:13
